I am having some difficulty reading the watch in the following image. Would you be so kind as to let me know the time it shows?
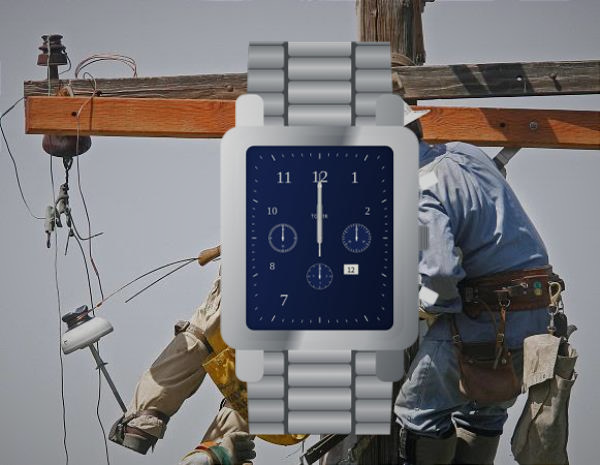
12:00
